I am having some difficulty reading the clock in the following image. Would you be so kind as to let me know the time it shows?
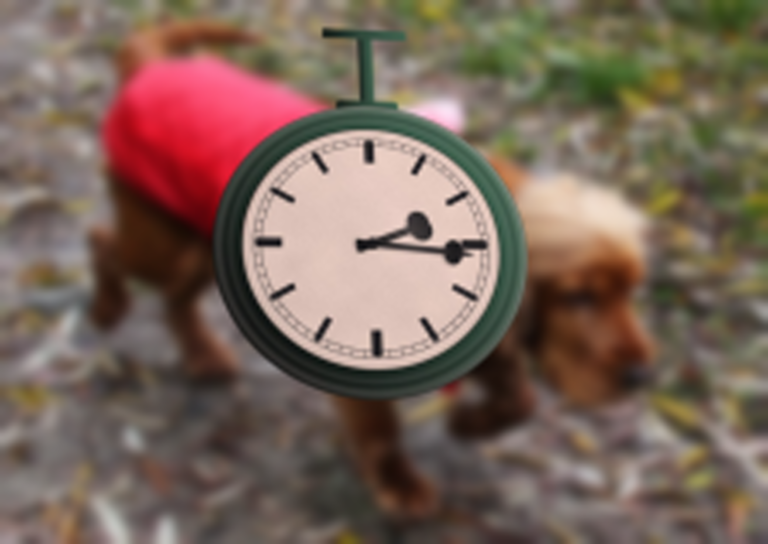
2:16
